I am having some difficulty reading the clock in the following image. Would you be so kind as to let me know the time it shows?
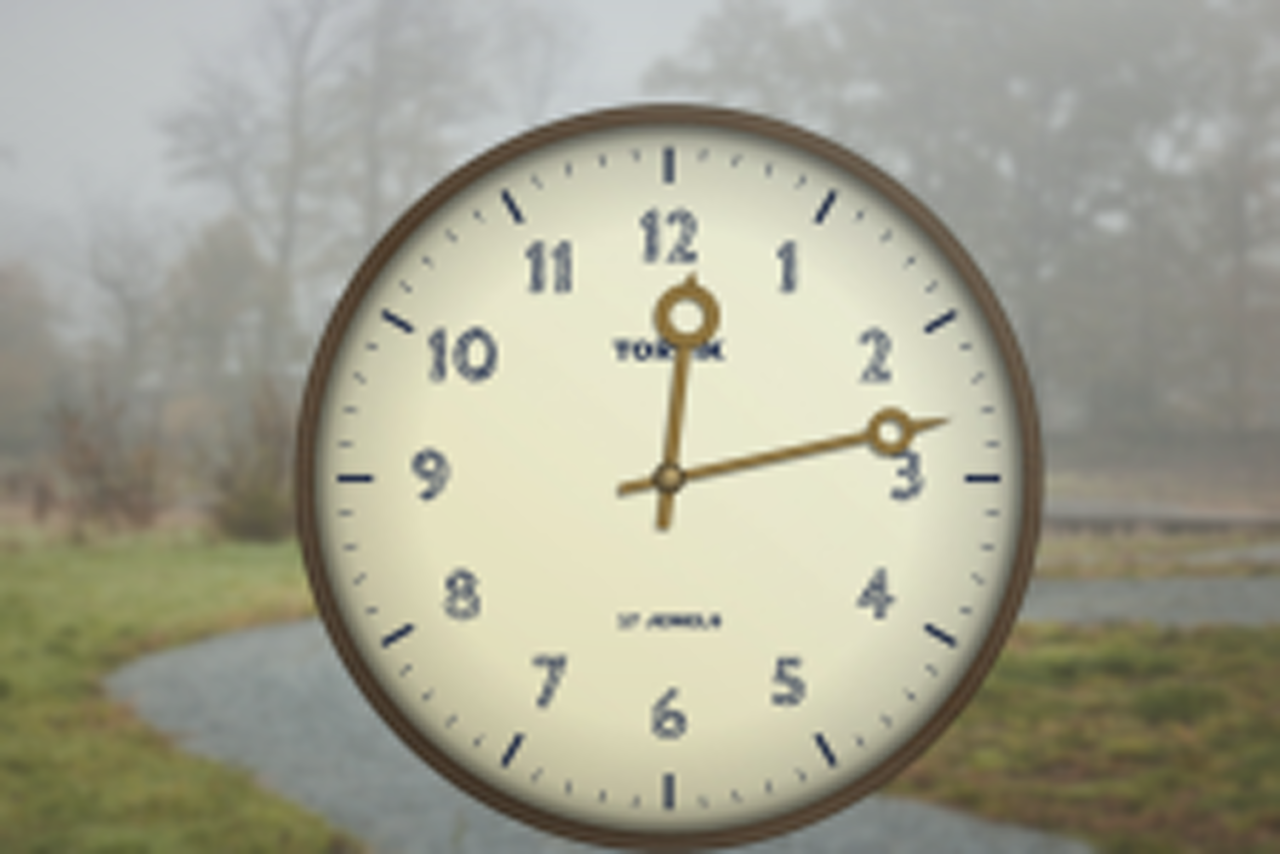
12:13
